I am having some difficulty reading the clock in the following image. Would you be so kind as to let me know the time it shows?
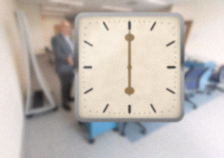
6:00
